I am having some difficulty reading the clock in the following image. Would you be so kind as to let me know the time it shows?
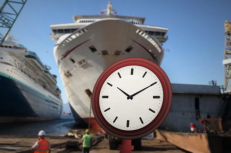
10:10
